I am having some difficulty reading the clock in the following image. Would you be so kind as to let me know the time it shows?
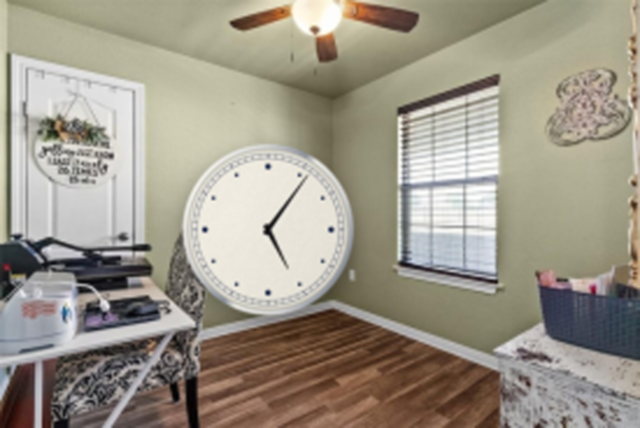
5:06
